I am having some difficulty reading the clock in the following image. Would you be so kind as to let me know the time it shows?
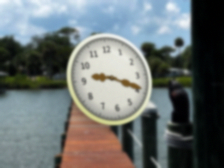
9:19
